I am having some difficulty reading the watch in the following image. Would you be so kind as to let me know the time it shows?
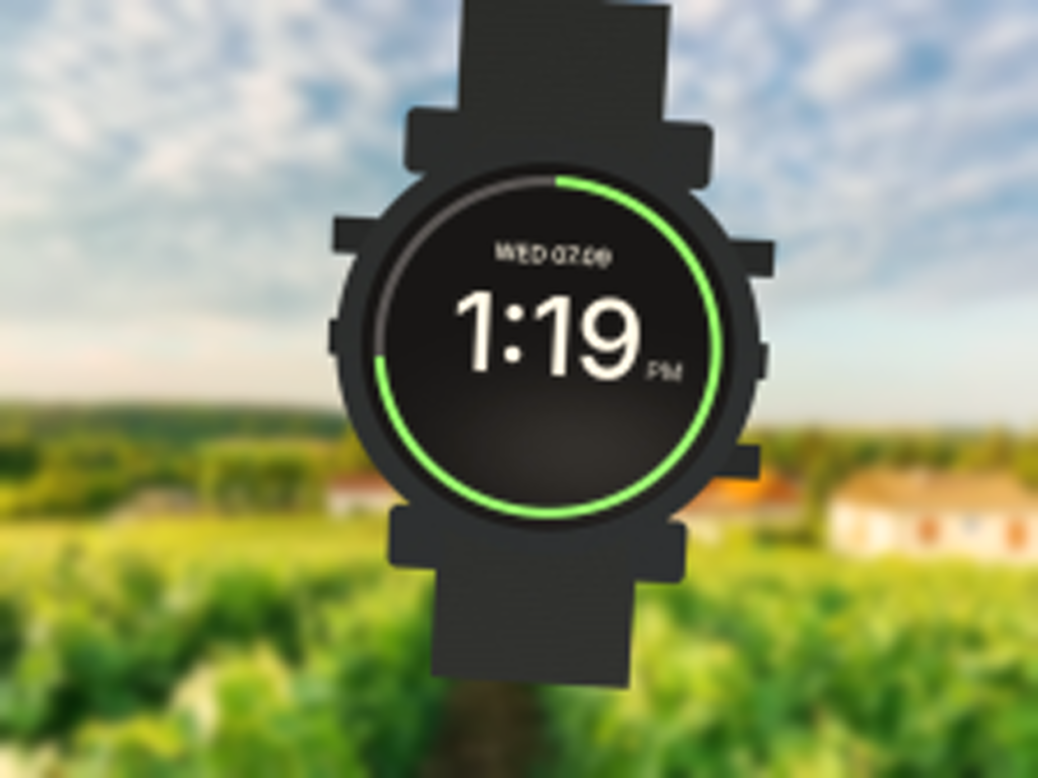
1:19
